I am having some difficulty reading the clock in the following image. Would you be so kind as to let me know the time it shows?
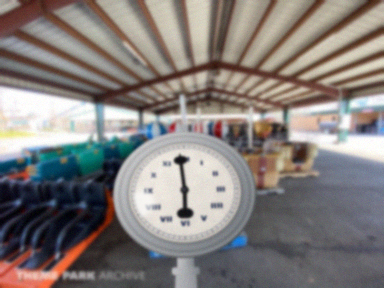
5:59
